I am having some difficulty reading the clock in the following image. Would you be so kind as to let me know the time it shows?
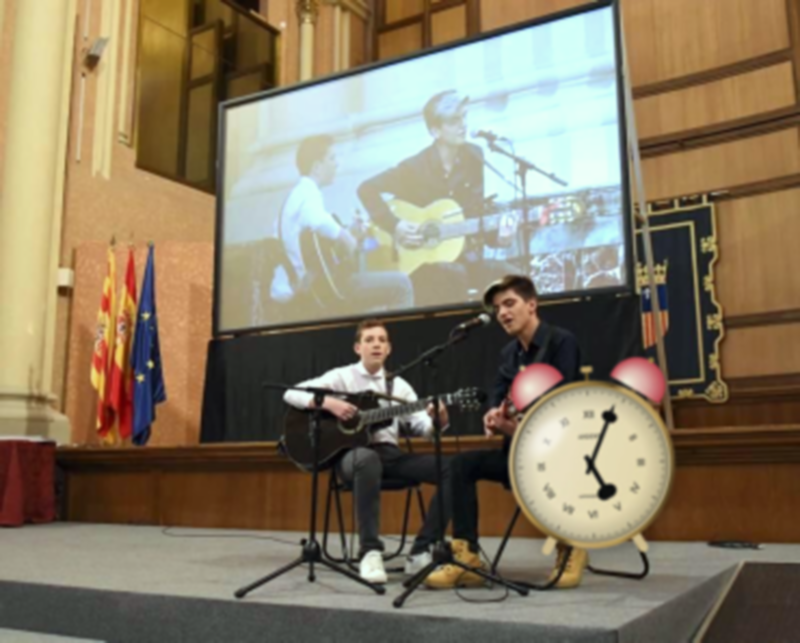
5:04
